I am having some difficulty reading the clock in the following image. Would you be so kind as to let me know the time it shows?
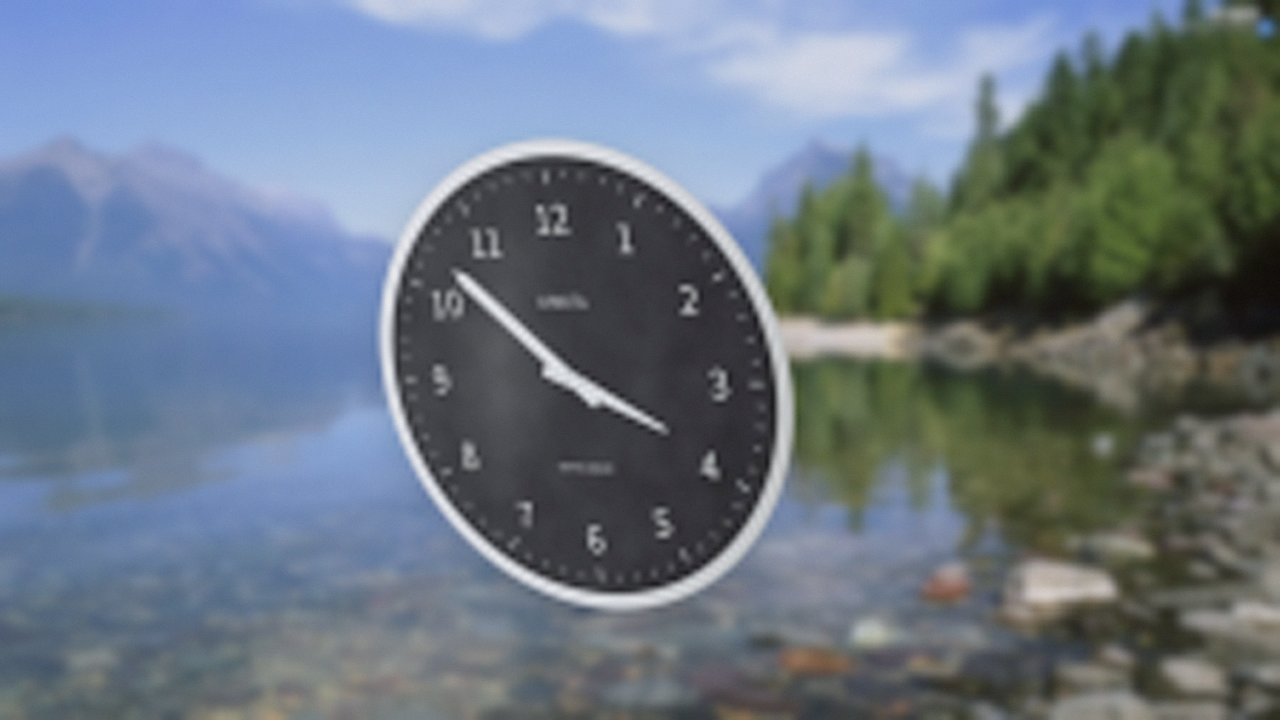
3:52
